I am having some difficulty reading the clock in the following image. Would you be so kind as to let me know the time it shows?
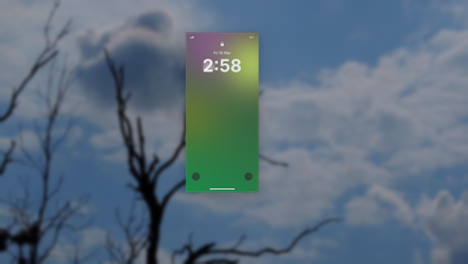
2:58
